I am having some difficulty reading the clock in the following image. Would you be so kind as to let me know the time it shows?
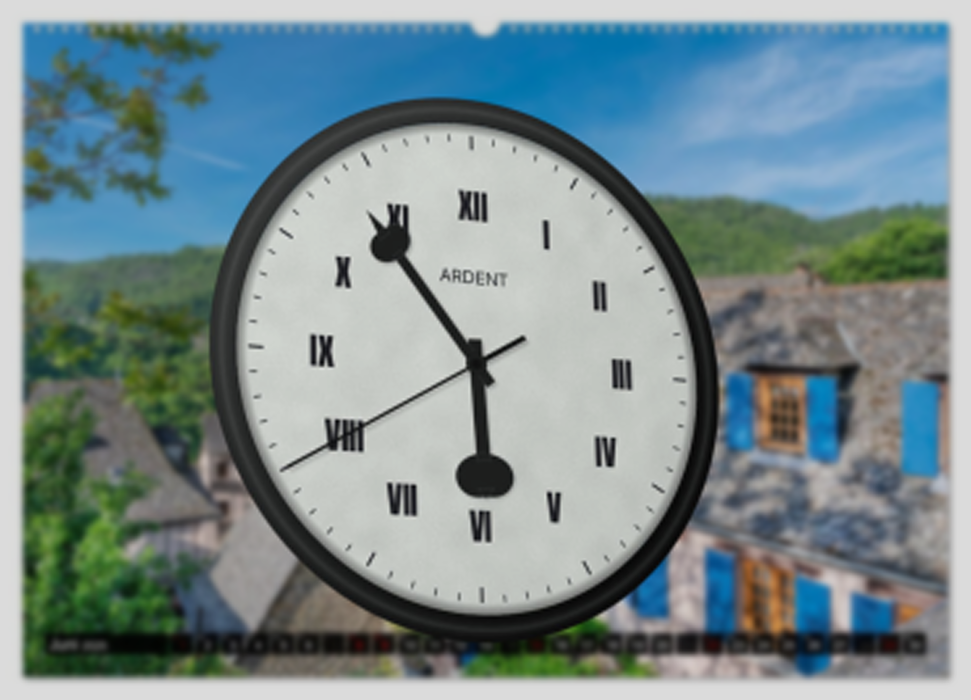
5:53:40
